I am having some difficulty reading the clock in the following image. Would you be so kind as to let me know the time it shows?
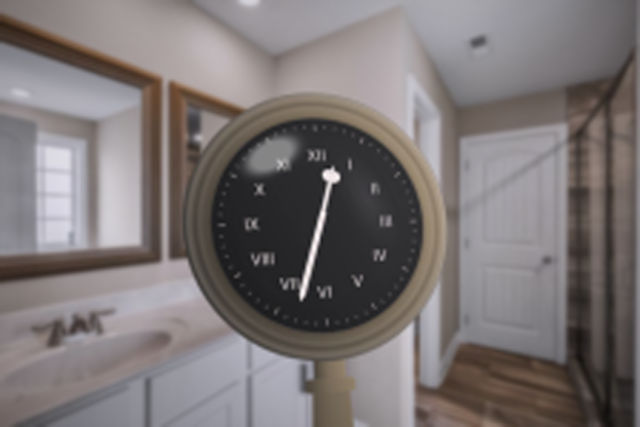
12:33
